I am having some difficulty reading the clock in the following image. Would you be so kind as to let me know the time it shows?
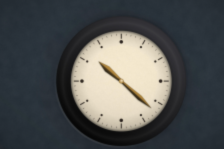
10:22
